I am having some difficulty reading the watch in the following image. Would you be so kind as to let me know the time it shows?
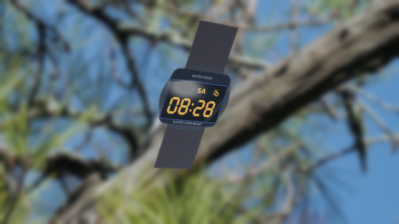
8:28
